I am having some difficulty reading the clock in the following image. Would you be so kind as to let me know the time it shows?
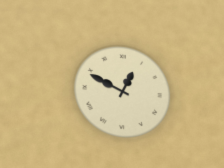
12:49
